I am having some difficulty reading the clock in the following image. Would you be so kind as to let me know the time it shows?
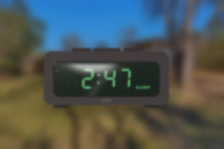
2:47
